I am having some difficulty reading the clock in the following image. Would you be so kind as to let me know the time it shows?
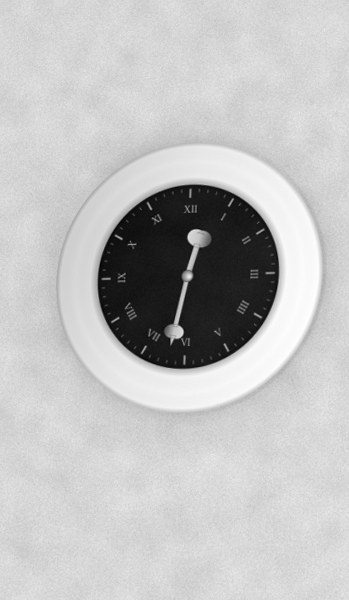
12:32
